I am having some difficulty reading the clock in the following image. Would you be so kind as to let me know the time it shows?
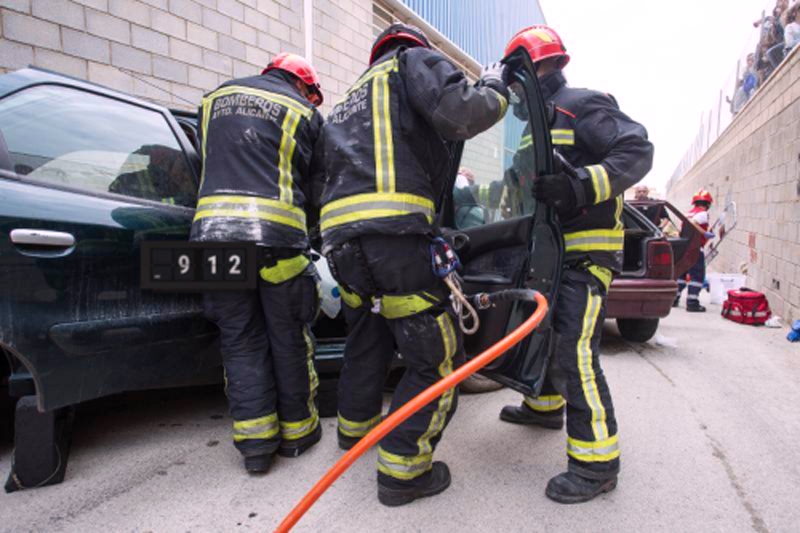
9:12
